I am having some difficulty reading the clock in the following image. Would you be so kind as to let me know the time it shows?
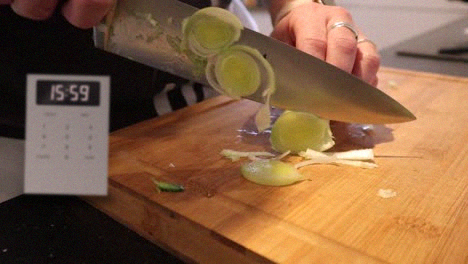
15:59
